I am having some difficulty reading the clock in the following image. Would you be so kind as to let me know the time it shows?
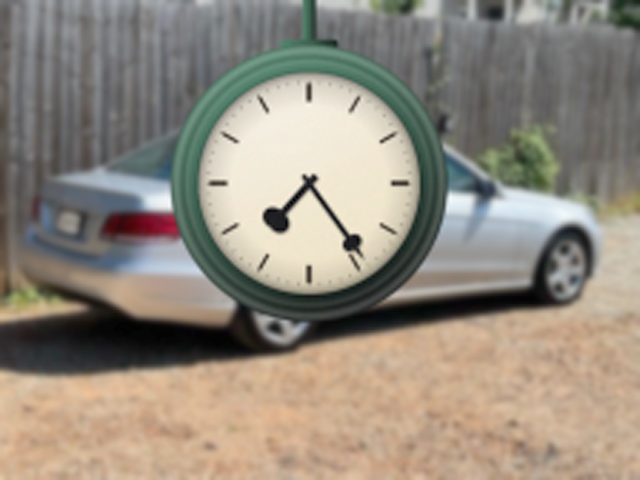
7:24
